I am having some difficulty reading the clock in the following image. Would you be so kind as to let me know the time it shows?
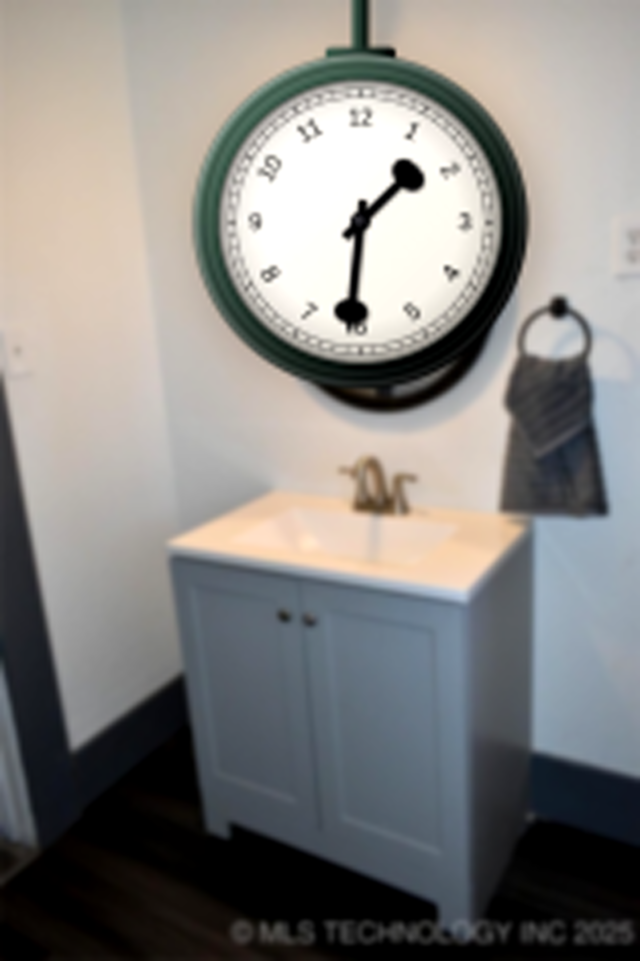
1:31
